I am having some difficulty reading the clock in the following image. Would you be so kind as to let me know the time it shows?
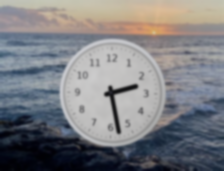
2:28
